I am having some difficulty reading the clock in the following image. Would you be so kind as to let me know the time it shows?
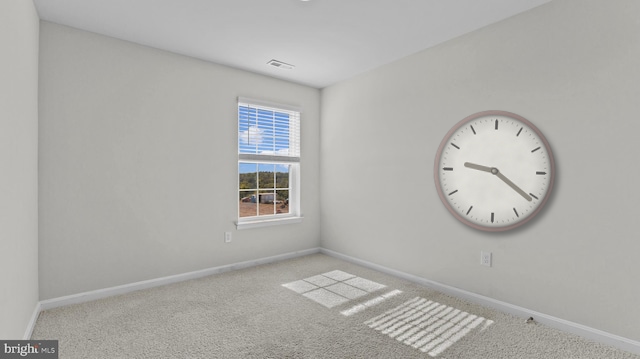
9:21
